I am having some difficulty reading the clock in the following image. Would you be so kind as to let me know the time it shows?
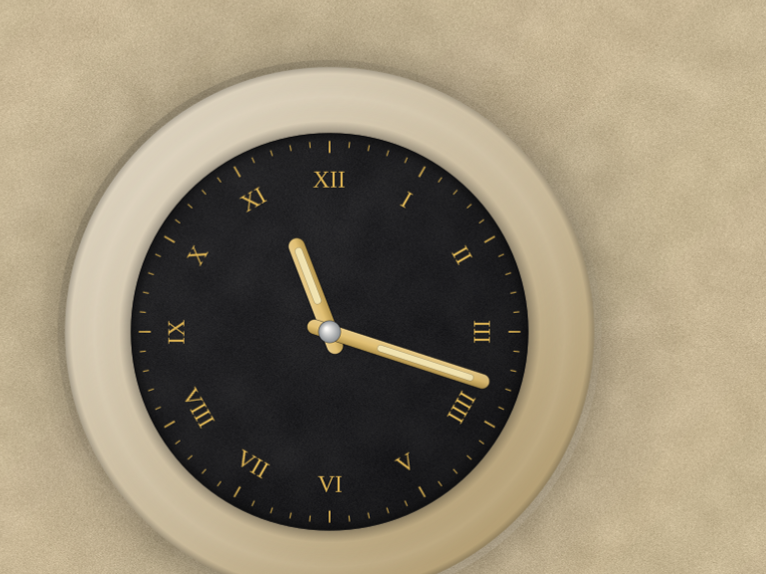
11:18
